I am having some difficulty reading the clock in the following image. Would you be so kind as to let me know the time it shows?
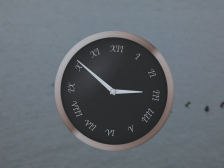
2:51
